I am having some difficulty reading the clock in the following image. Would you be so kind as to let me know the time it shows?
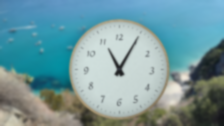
11:05
